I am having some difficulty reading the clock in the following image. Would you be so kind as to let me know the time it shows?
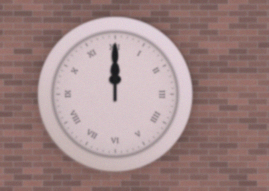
12:00
